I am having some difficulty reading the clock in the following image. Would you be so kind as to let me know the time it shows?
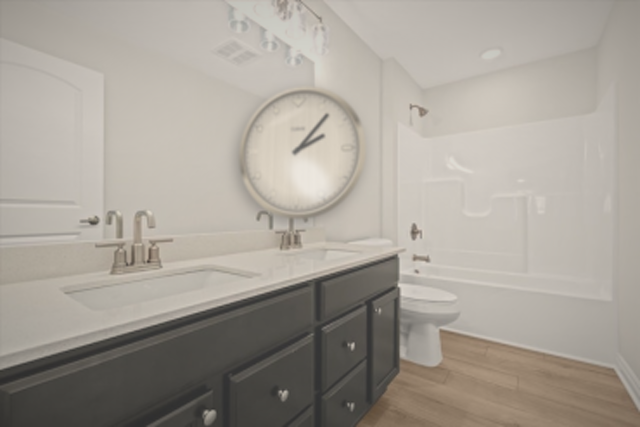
2:07
